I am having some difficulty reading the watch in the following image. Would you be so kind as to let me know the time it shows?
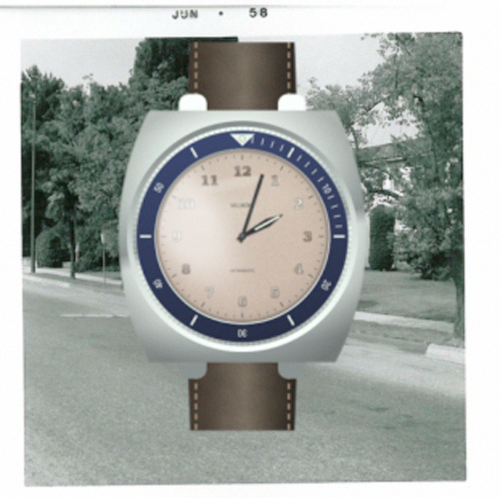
2:03
